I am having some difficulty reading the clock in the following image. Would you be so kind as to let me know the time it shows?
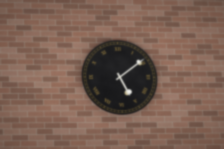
5:09
